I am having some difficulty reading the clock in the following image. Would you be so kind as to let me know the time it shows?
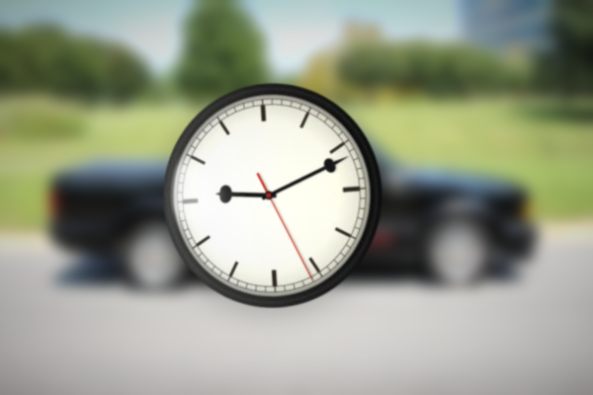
9:11:26
